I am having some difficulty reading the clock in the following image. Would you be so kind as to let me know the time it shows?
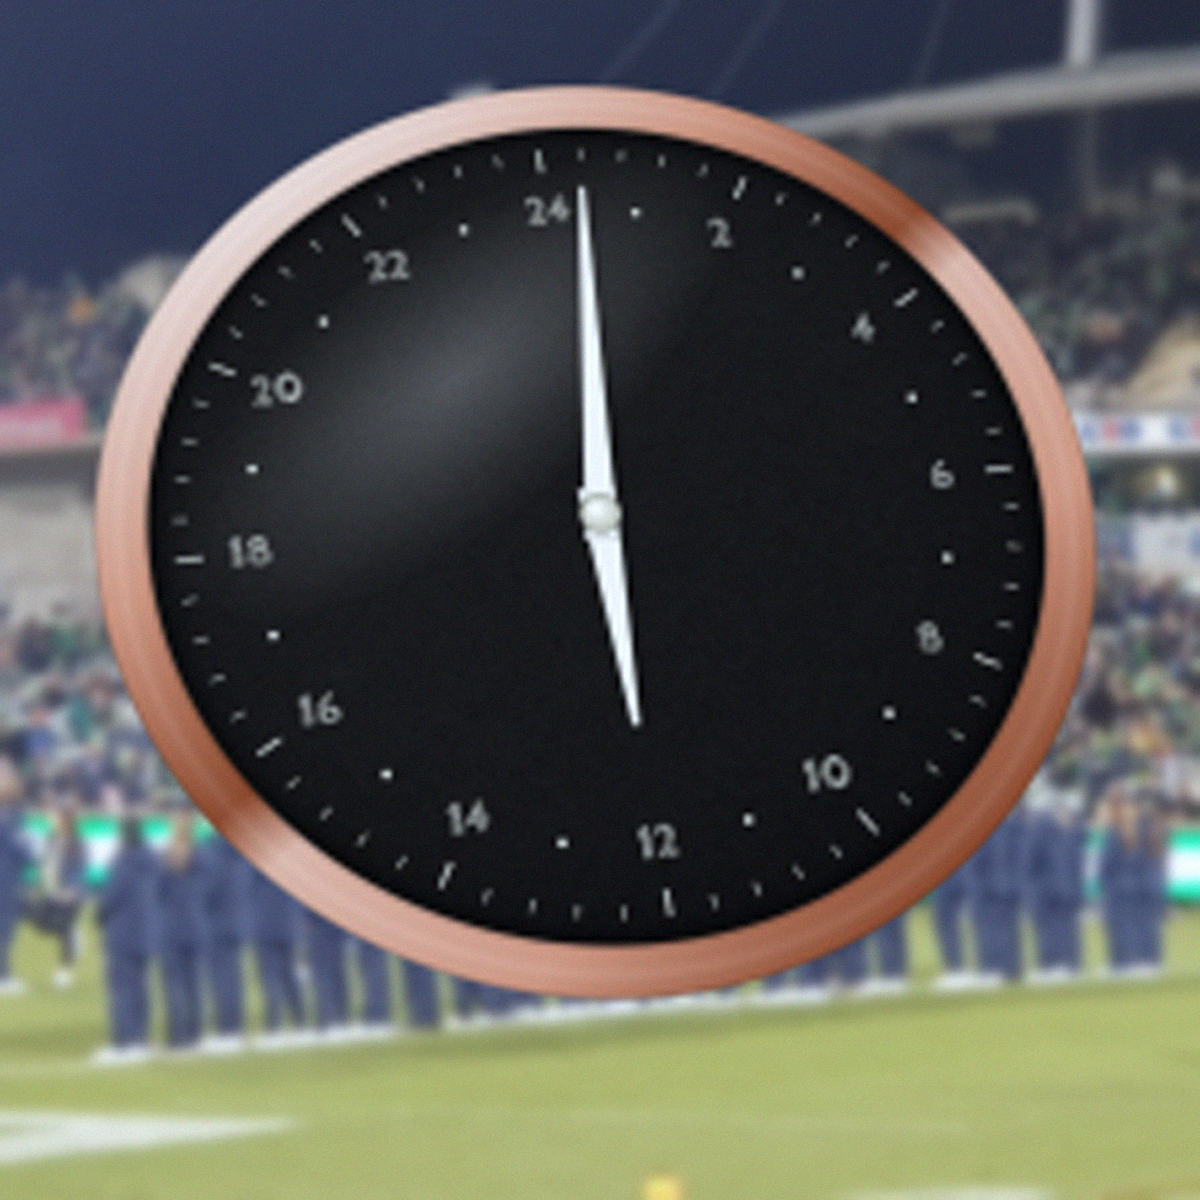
12:01
